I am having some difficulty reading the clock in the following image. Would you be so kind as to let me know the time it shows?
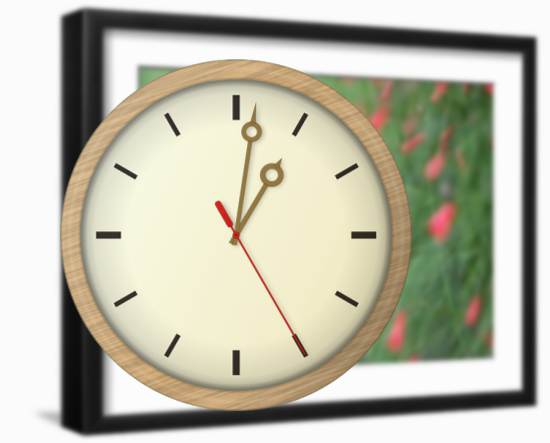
1:01:25
